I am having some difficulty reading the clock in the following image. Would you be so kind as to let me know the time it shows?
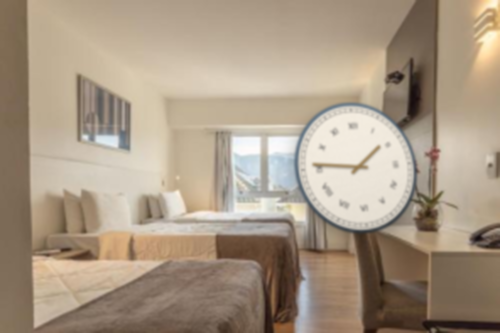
1:46
